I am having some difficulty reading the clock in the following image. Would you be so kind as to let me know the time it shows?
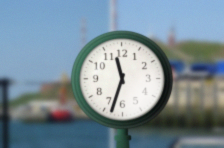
11:33
